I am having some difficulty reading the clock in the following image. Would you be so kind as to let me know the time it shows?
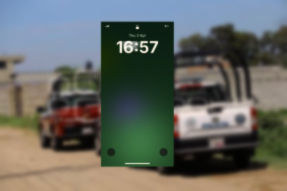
16:57
